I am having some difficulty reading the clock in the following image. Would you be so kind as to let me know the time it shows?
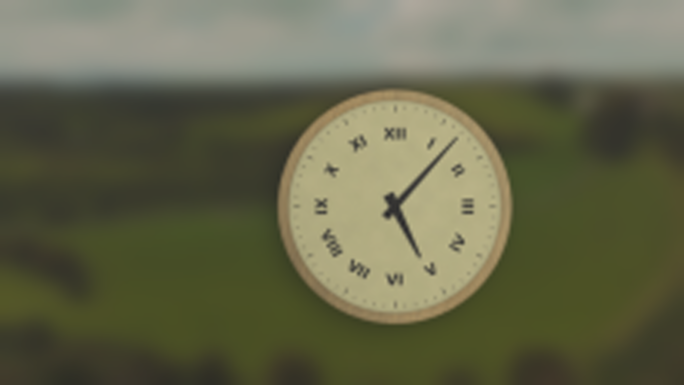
5:07
